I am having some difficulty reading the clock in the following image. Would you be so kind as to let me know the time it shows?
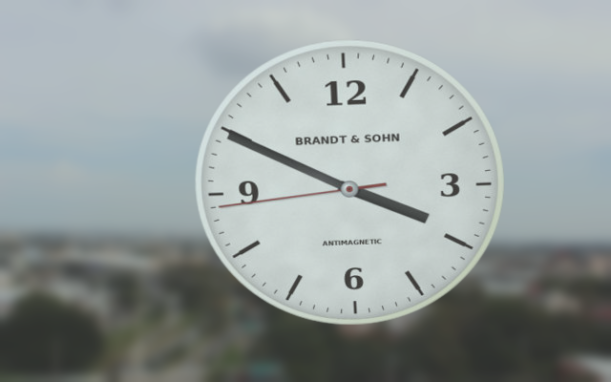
3:49:44
